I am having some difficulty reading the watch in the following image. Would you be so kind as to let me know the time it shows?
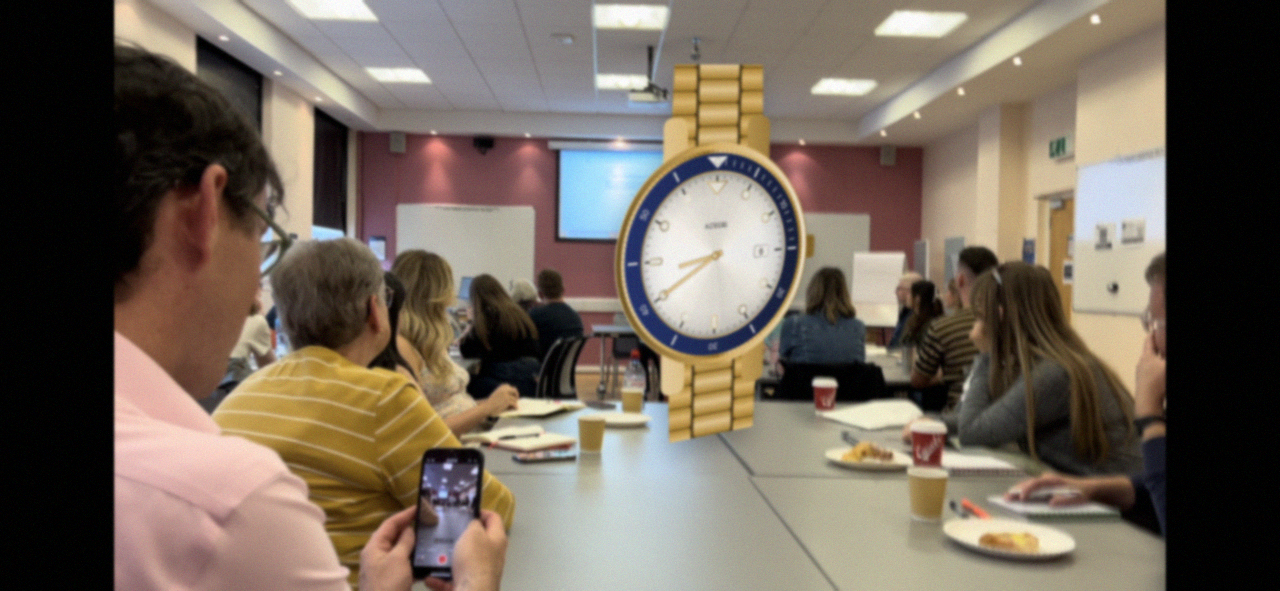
8:40
